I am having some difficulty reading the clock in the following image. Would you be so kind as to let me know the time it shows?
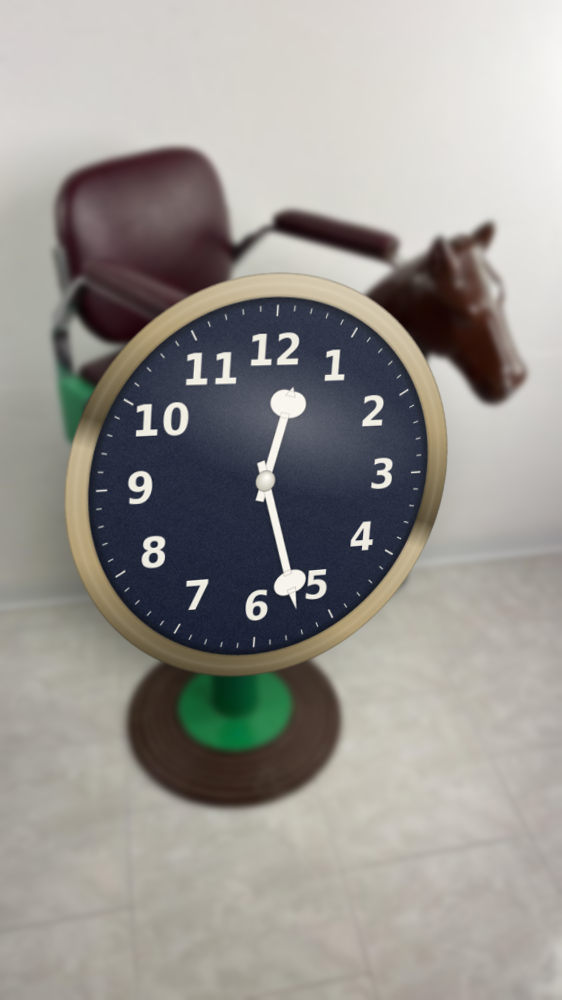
12:27
